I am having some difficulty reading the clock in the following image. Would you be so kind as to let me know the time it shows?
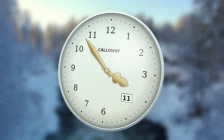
3:53
